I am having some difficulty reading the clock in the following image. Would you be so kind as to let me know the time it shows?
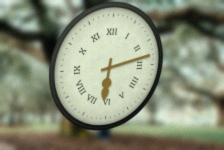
6:13
